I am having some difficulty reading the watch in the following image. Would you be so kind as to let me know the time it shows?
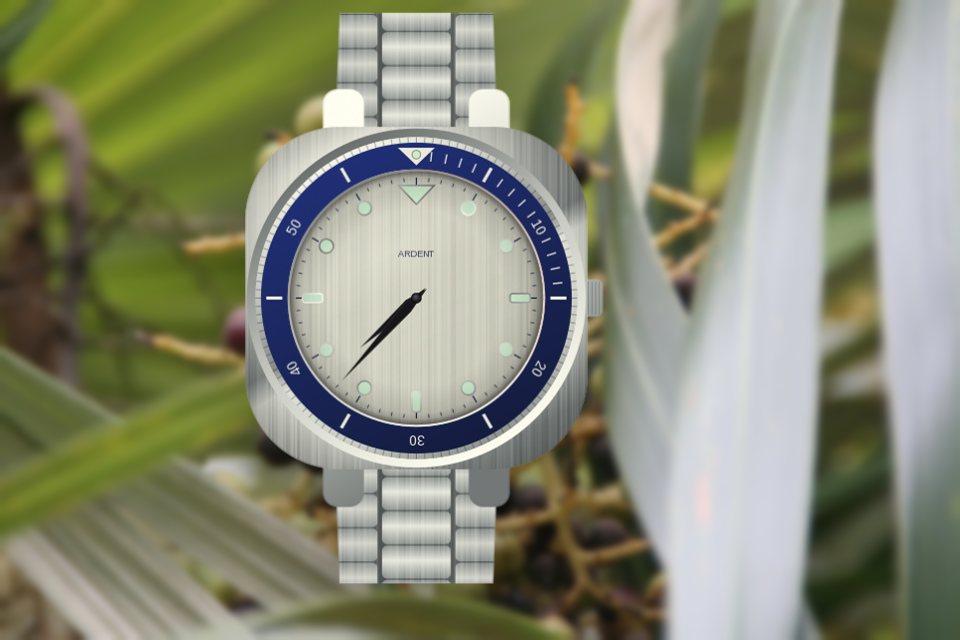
7:37
